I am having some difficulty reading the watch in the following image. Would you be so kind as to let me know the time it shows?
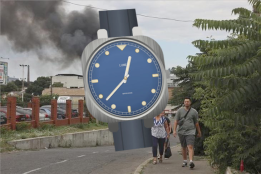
12:38
